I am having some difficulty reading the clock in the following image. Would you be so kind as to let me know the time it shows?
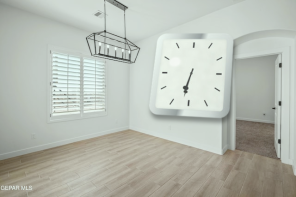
6:32
